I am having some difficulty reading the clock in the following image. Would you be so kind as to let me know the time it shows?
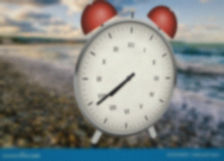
7:39
